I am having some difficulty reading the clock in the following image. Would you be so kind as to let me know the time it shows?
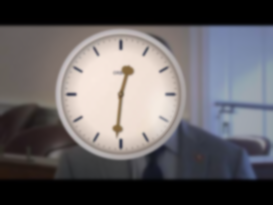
12:31
